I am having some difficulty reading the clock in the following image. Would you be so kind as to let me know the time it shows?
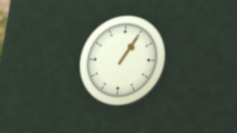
1:05
